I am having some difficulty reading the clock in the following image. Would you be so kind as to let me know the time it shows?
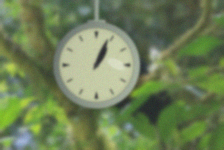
1:04
